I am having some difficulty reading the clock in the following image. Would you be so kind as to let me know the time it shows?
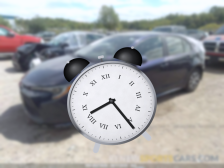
8:26
